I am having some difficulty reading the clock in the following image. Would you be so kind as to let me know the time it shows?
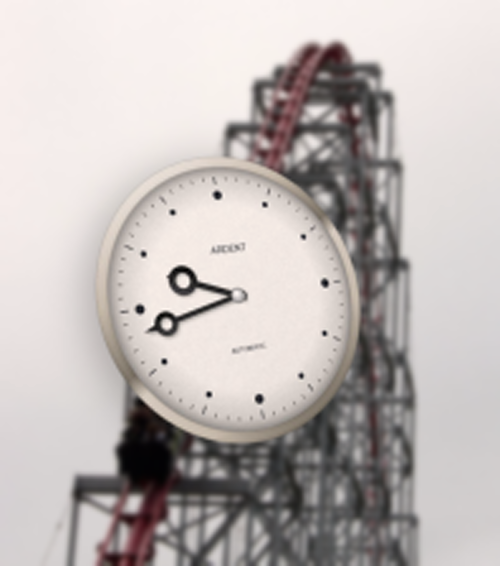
9:43
